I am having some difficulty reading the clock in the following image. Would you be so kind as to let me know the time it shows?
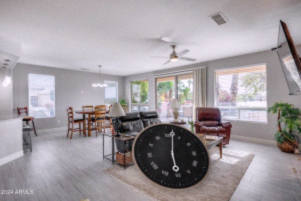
6:02
